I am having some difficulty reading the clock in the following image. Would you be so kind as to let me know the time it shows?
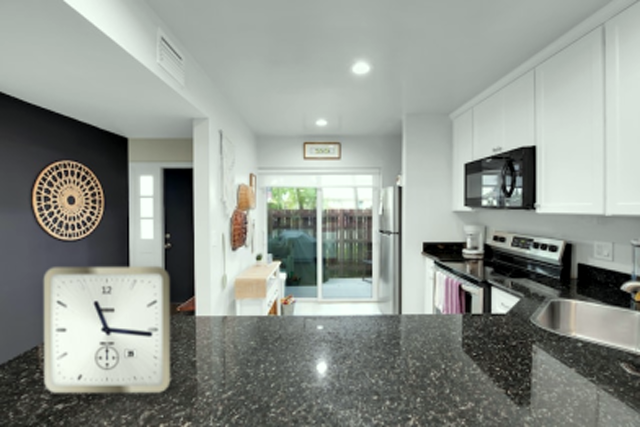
11:16
